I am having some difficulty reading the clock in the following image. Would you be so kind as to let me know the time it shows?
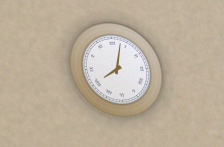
8:03
